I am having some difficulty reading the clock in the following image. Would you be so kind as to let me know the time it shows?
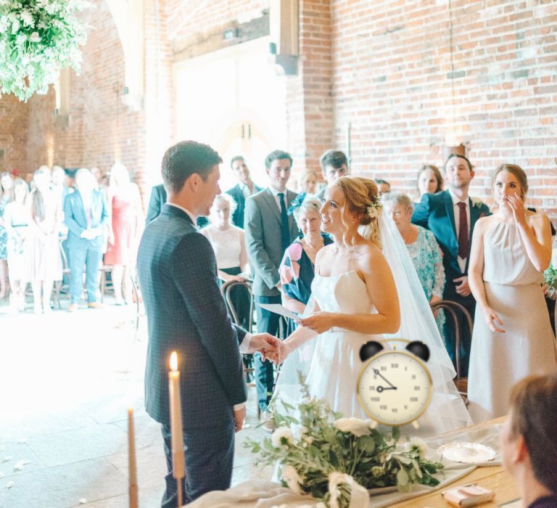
8:52
